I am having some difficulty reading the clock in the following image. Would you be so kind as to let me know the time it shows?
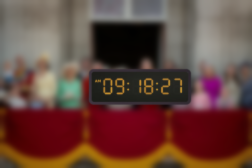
9:18:27
